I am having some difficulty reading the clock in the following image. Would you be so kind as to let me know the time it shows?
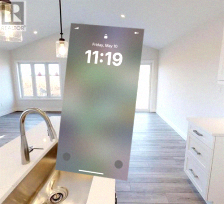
11:19
